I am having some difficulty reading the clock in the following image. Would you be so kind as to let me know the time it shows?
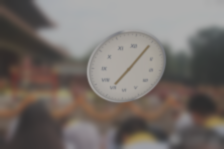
7:05
